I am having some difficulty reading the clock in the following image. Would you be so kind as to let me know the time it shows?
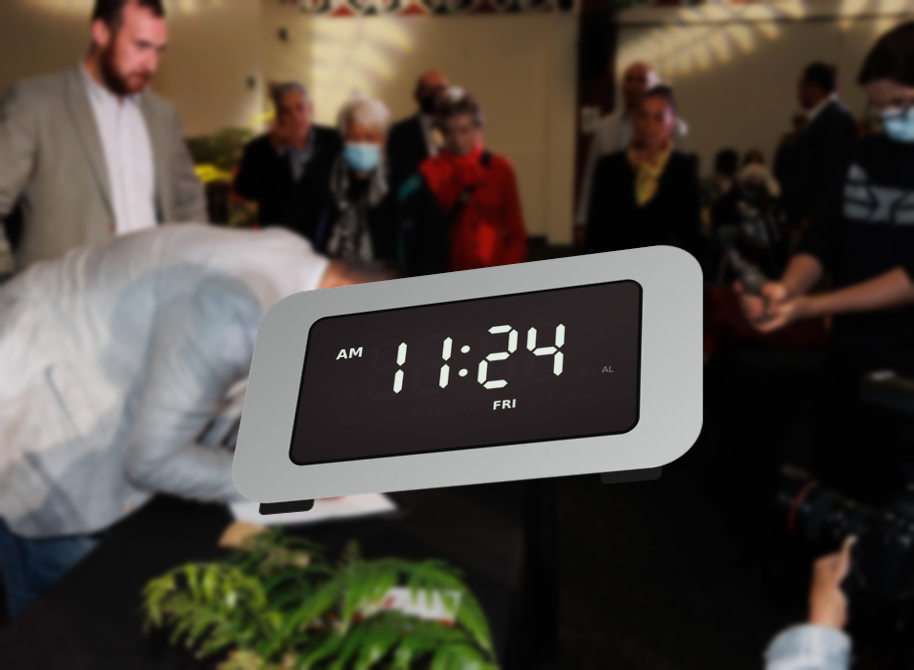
11:24
